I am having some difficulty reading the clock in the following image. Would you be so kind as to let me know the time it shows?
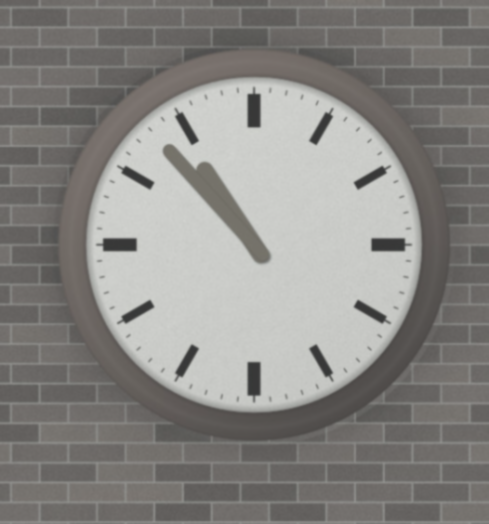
10:53
